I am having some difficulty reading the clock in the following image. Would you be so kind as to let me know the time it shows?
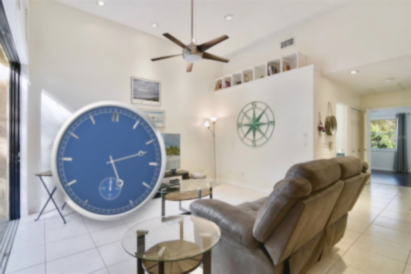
5:12
